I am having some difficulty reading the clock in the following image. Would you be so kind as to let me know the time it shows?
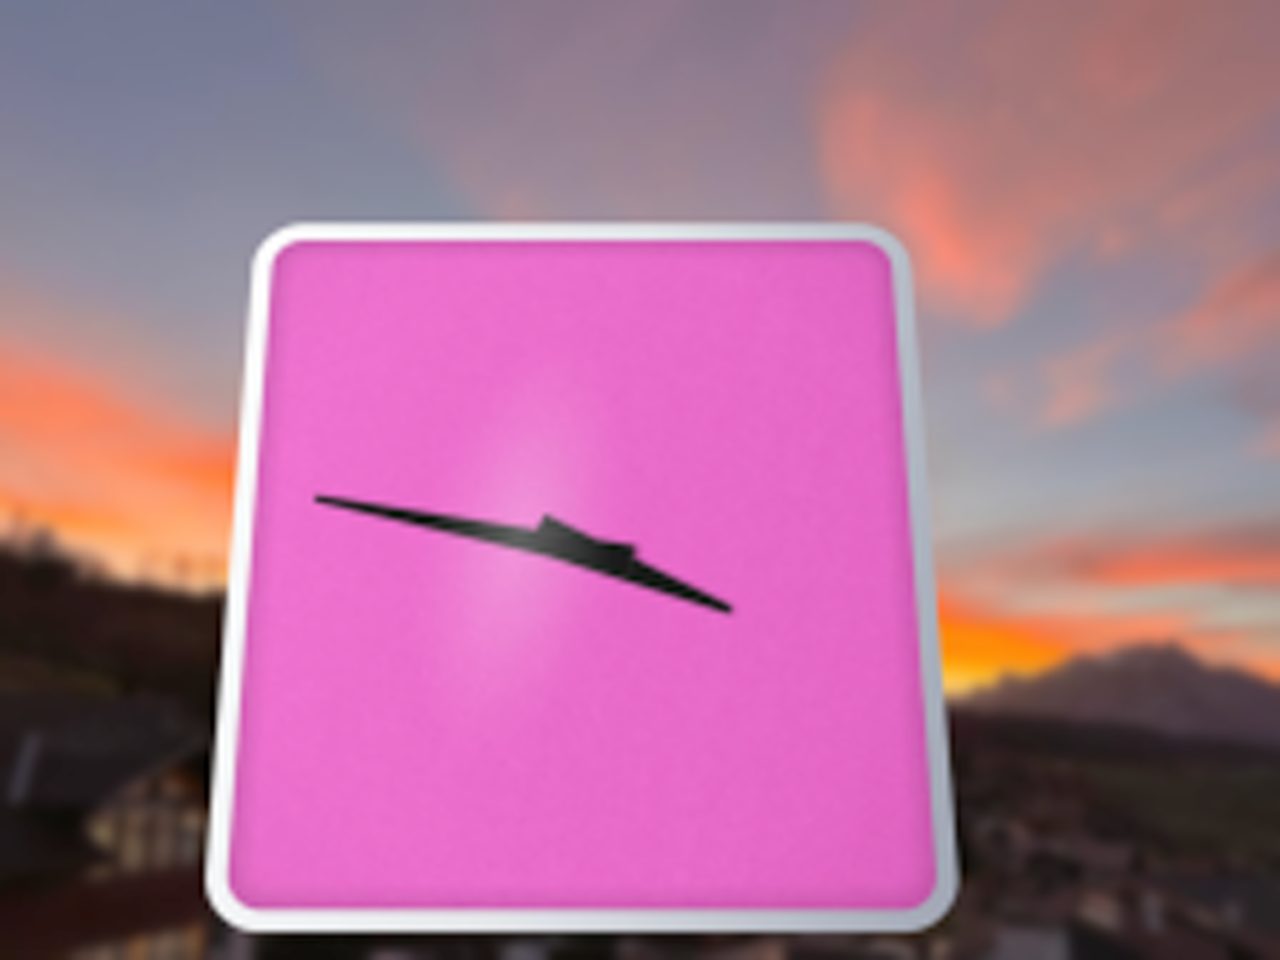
3:47
